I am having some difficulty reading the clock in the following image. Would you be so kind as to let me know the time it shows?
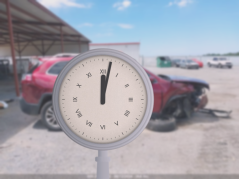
12:02
